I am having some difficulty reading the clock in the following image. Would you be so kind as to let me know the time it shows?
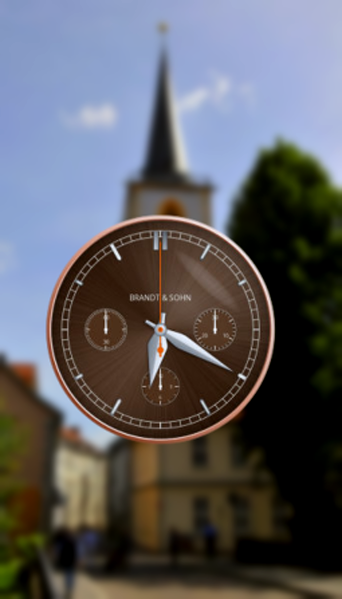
6:20
